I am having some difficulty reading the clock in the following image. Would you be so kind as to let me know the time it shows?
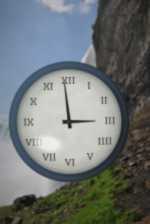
2:59
